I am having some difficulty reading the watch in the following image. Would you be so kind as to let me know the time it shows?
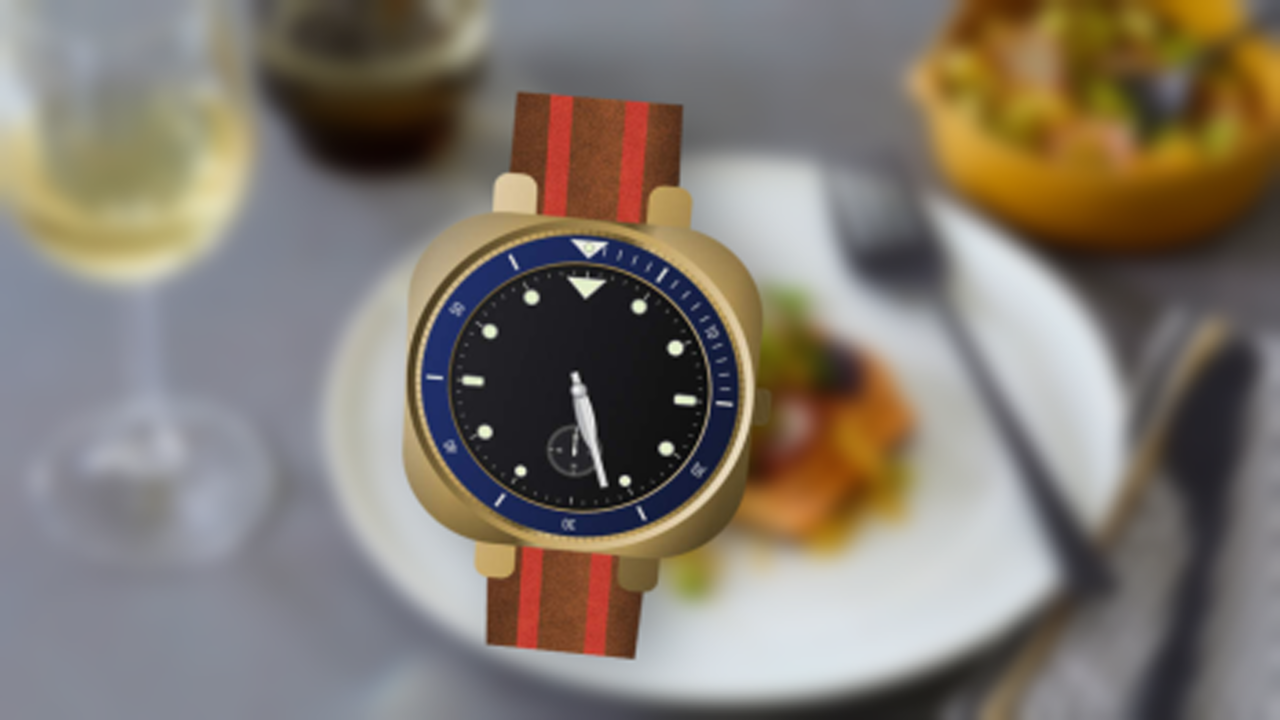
5:27
